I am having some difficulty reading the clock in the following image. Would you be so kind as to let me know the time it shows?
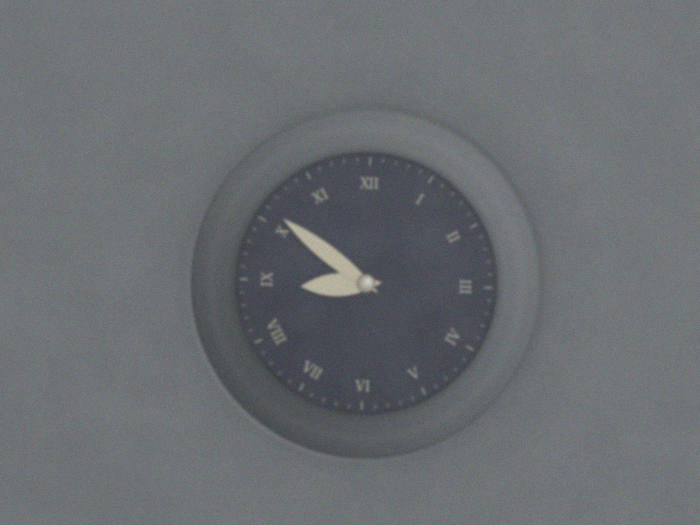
8:51
